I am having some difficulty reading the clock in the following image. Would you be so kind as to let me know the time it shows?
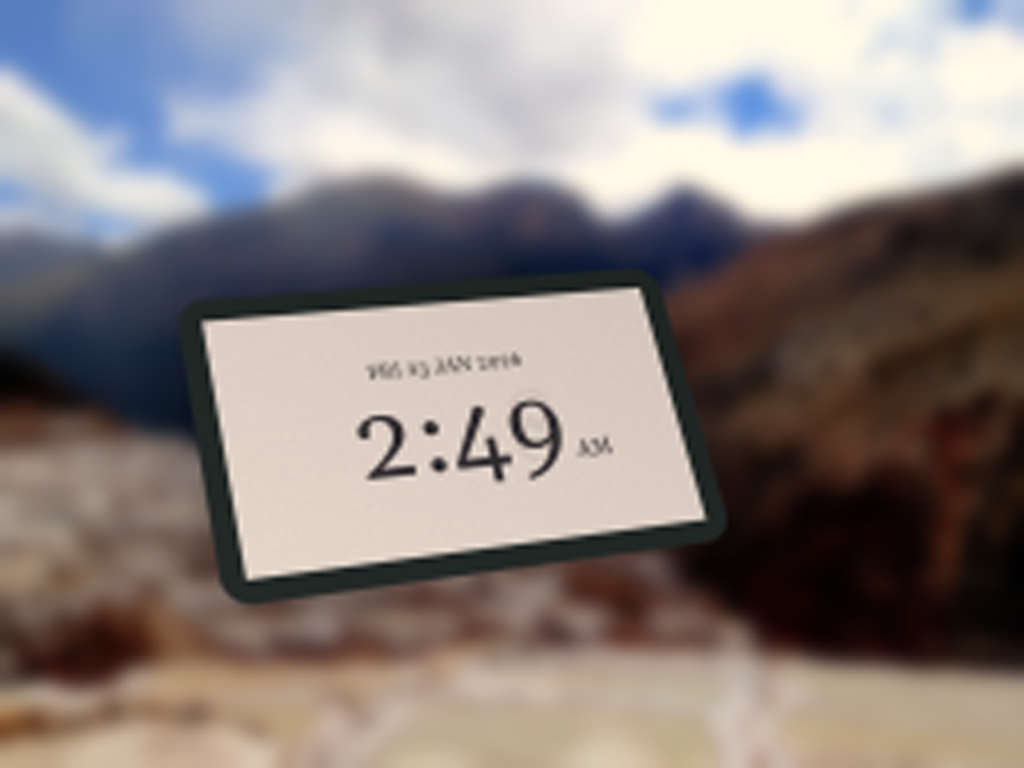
2:49
